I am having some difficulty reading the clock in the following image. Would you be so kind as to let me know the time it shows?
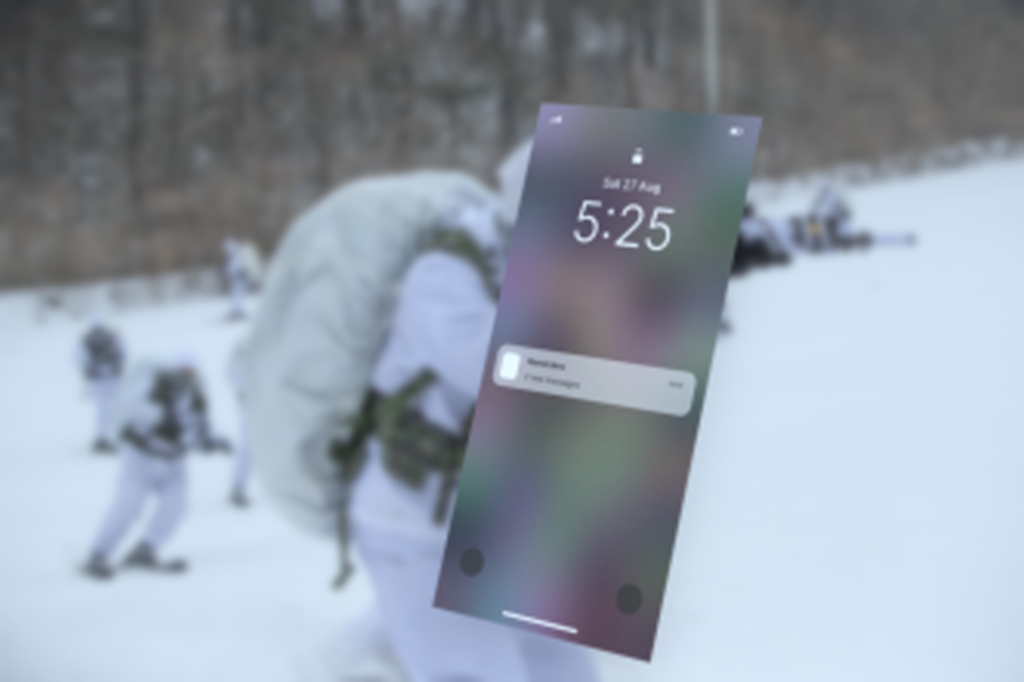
5:25
